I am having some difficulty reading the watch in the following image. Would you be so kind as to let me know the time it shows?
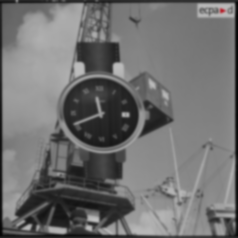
11:41
